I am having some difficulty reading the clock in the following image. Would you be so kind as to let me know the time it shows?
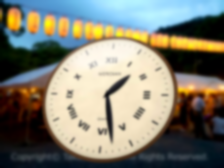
1:28
